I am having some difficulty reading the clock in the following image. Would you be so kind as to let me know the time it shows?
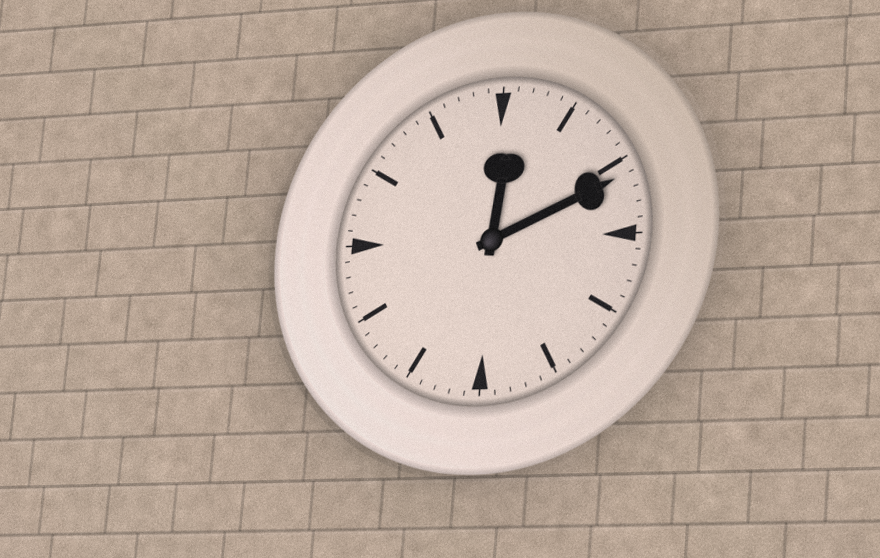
12:11
